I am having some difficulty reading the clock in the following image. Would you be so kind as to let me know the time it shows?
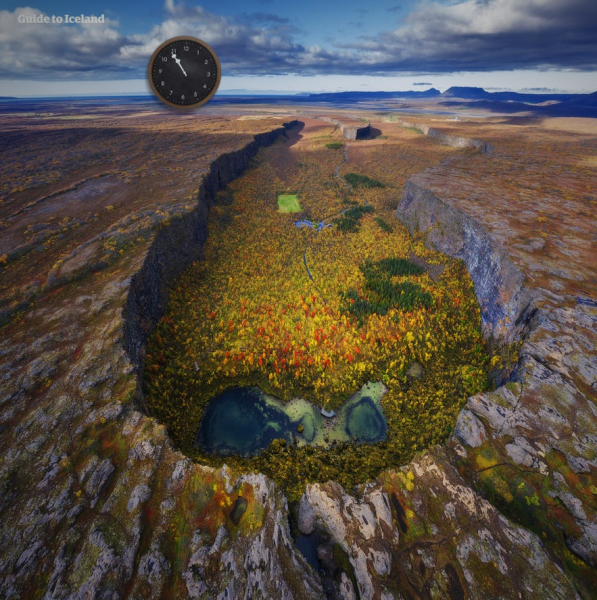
10:54
